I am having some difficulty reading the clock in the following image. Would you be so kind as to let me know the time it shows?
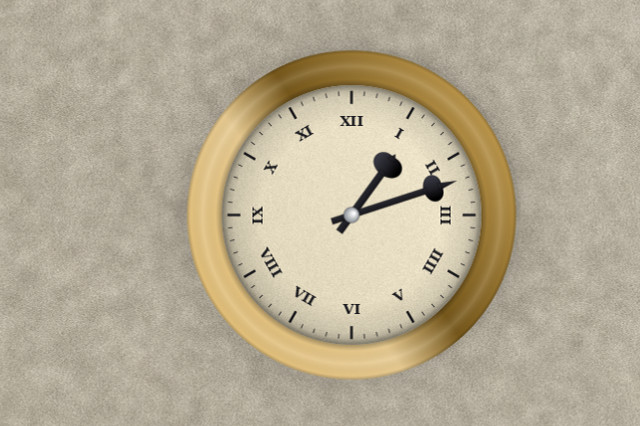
1:12
